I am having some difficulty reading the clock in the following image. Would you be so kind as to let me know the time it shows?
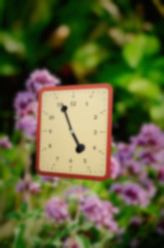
4:56
